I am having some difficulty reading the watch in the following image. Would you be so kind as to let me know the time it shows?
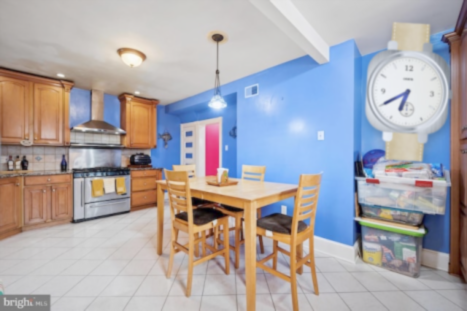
6:40
